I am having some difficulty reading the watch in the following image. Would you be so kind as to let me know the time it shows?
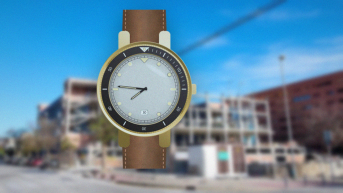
7:46
